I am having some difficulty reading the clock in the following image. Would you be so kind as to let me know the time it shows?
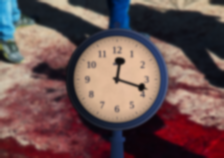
12:18
